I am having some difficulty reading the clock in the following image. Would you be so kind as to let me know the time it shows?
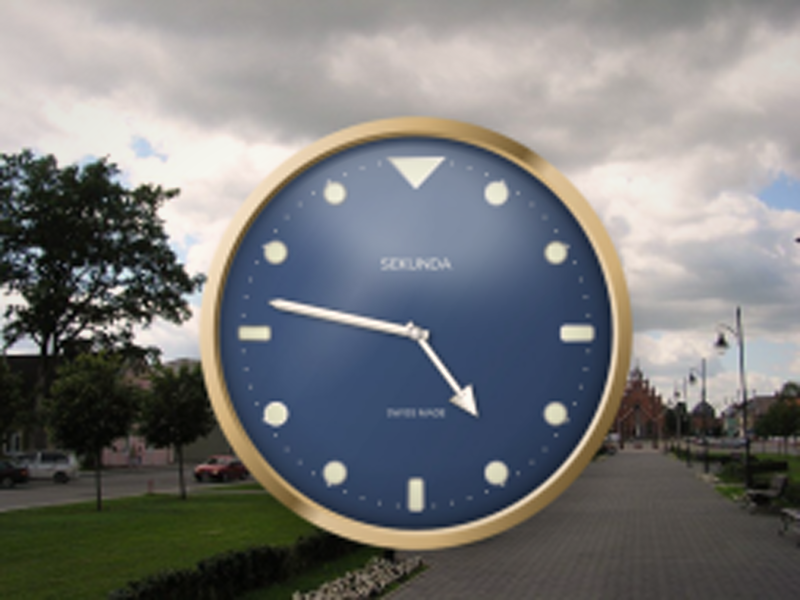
4:47
